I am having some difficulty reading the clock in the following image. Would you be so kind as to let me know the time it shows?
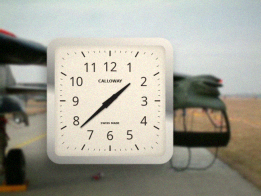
1:38
